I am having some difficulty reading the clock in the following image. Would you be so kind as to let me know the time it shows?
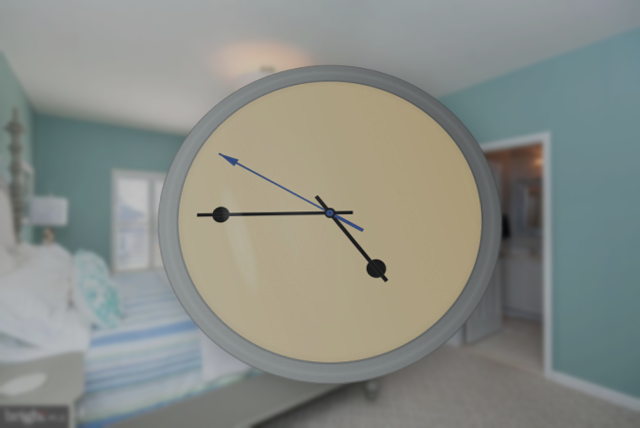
4:44:50
